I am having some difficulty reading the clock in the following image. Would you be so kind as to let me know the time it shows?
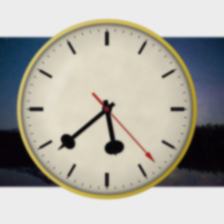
5:38:23
